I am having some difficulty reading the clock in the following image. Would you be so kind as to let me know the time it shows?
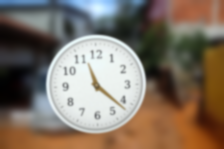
11:22
